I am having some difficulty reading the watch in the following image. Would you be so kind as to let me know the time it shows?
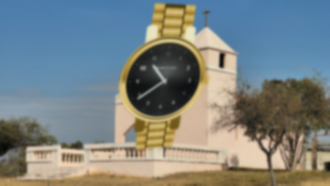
10:39
